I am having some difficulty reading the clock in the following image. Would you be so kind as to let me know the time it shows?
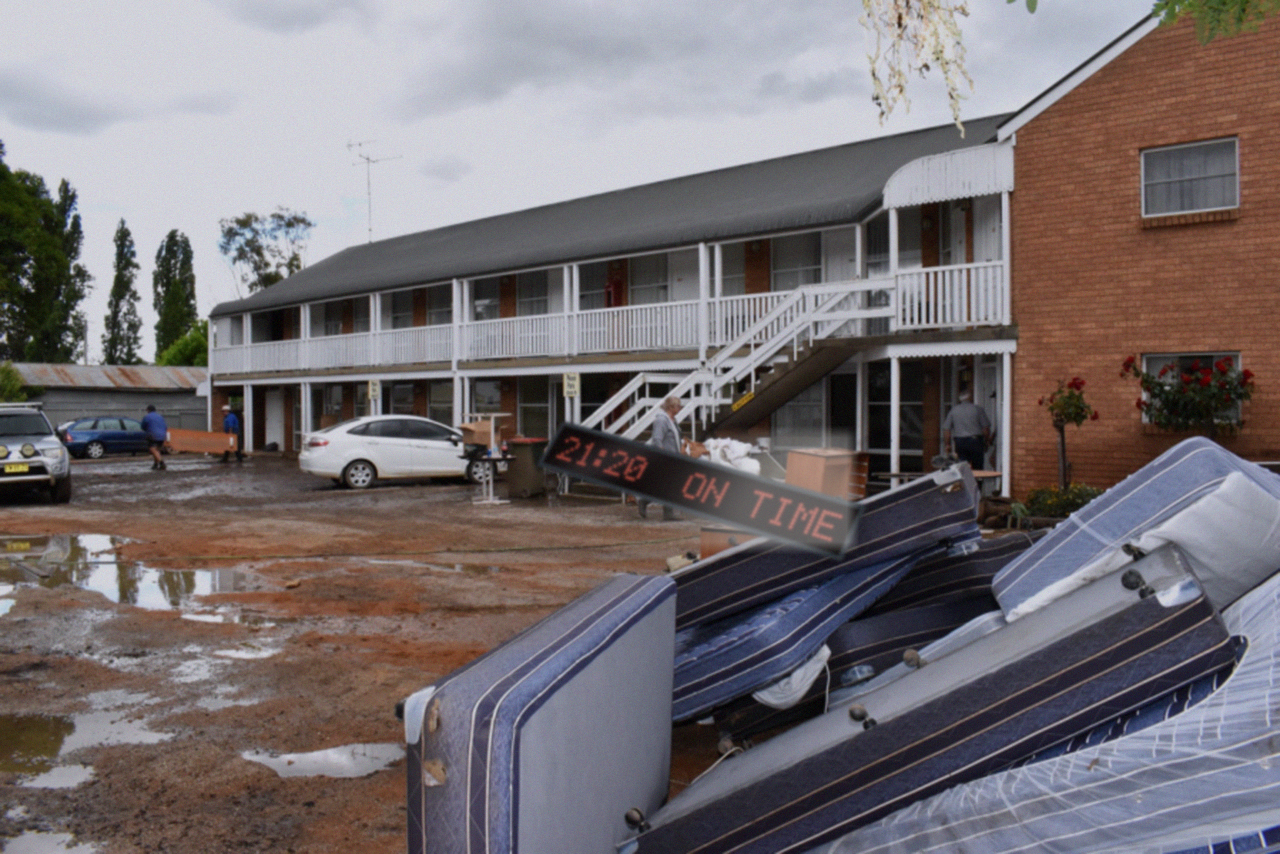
21:20
